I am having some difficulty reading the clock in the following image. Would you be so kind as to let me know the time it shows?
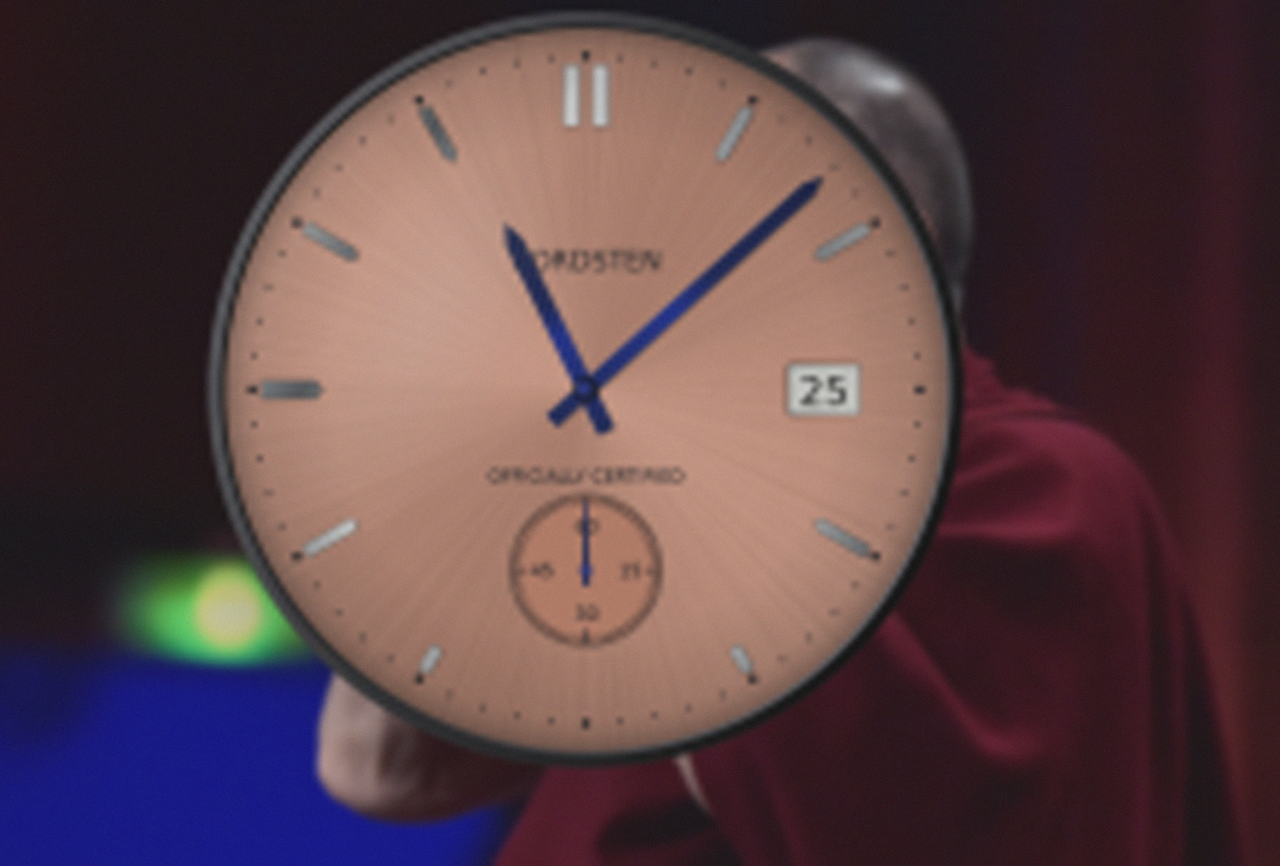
11:08
